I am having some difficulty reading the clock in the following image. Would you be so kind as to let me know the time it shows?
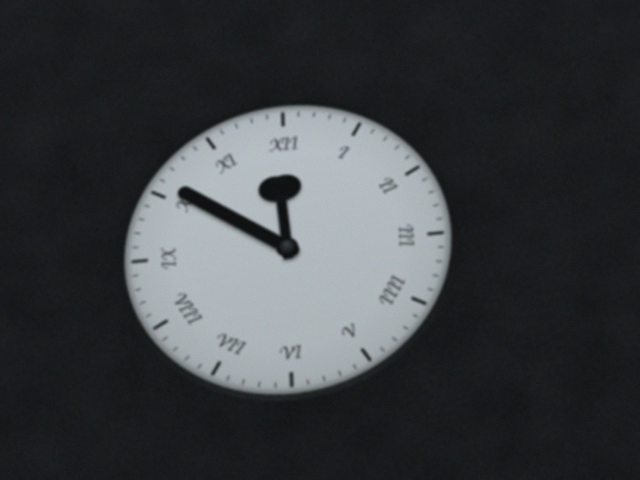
11:51
